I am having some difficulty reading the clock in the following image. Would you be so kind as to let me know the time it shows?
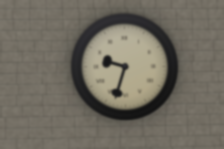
9:33
